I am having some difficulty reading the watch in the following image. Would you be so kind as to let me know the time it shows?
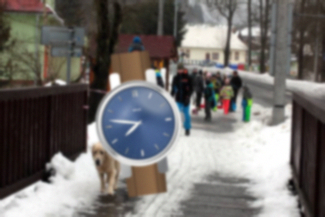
7:47
